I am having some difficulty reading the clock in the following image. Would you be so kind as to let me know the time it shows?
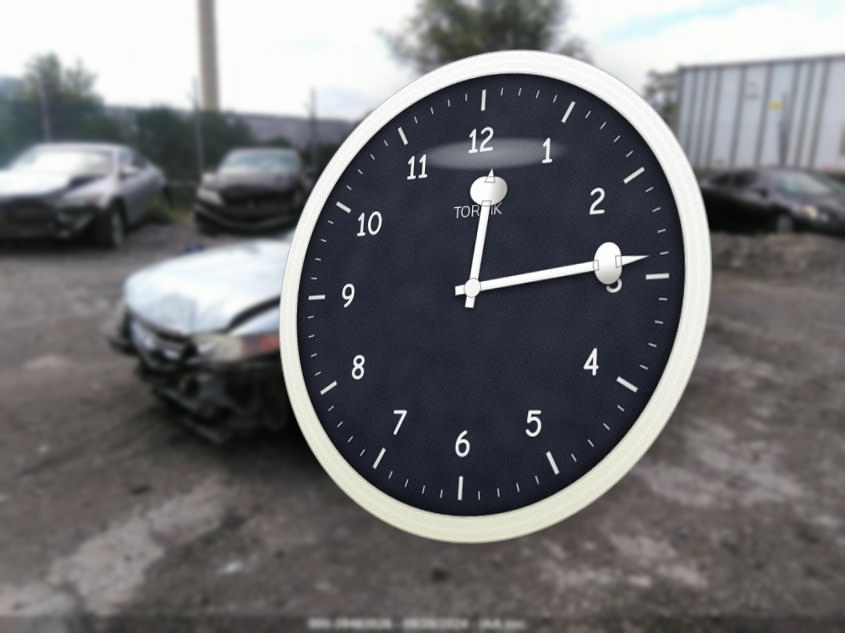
12:14
